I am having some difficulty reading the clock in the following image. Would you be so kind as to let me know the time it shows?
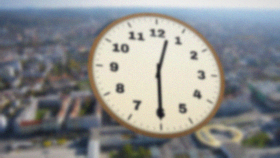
12:30
